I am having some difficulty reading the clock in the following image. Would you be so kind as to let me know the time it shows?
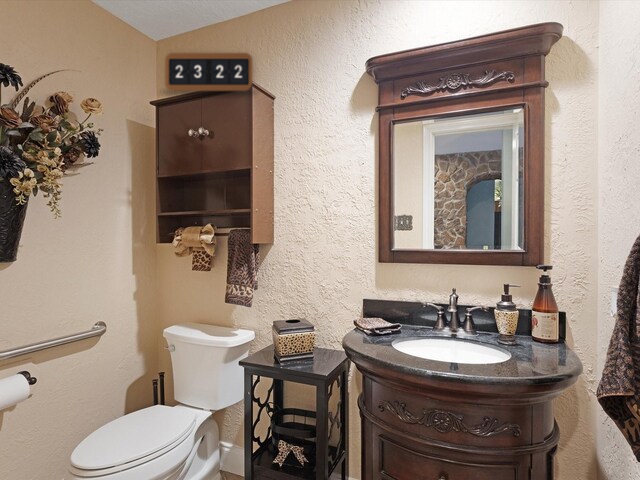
23:22
